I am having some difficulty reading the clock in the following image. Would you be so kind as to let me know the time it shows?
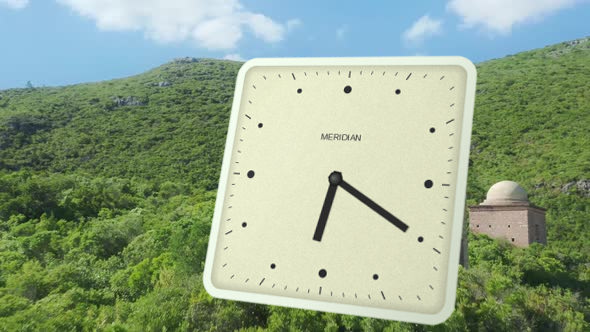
6:20
